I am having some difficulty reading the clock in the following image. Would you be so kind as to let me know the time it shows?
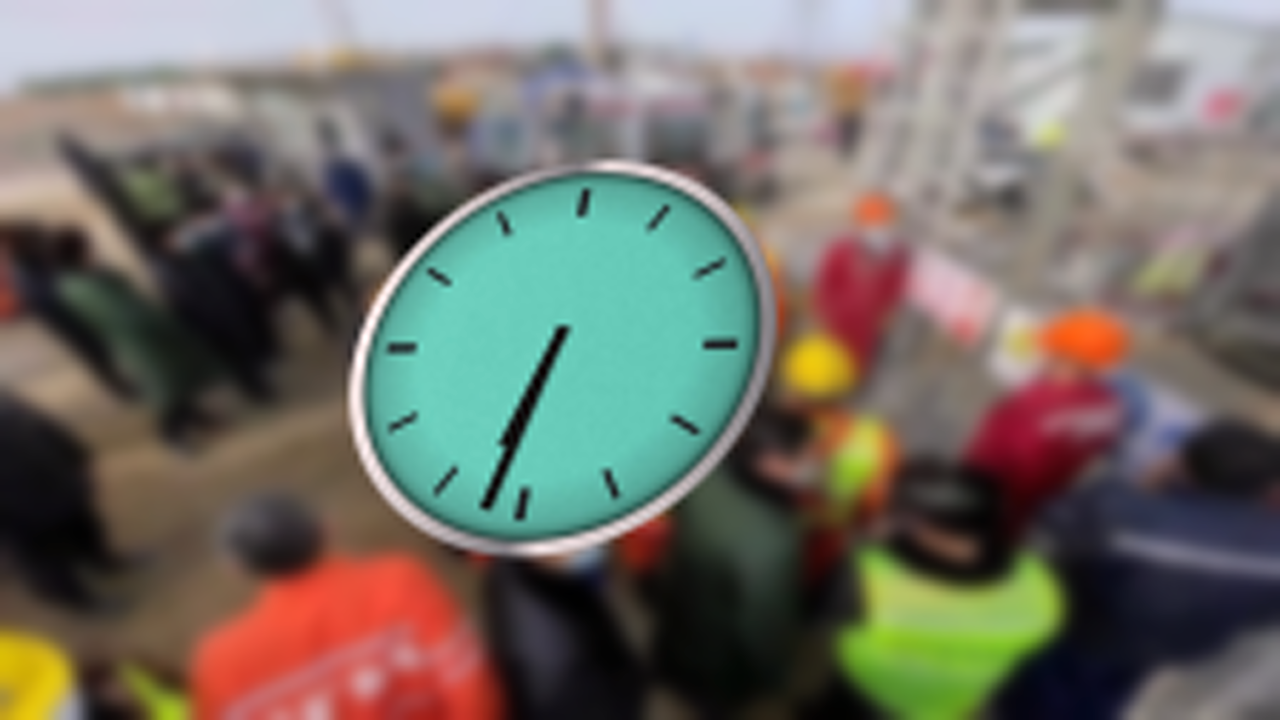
6:32
